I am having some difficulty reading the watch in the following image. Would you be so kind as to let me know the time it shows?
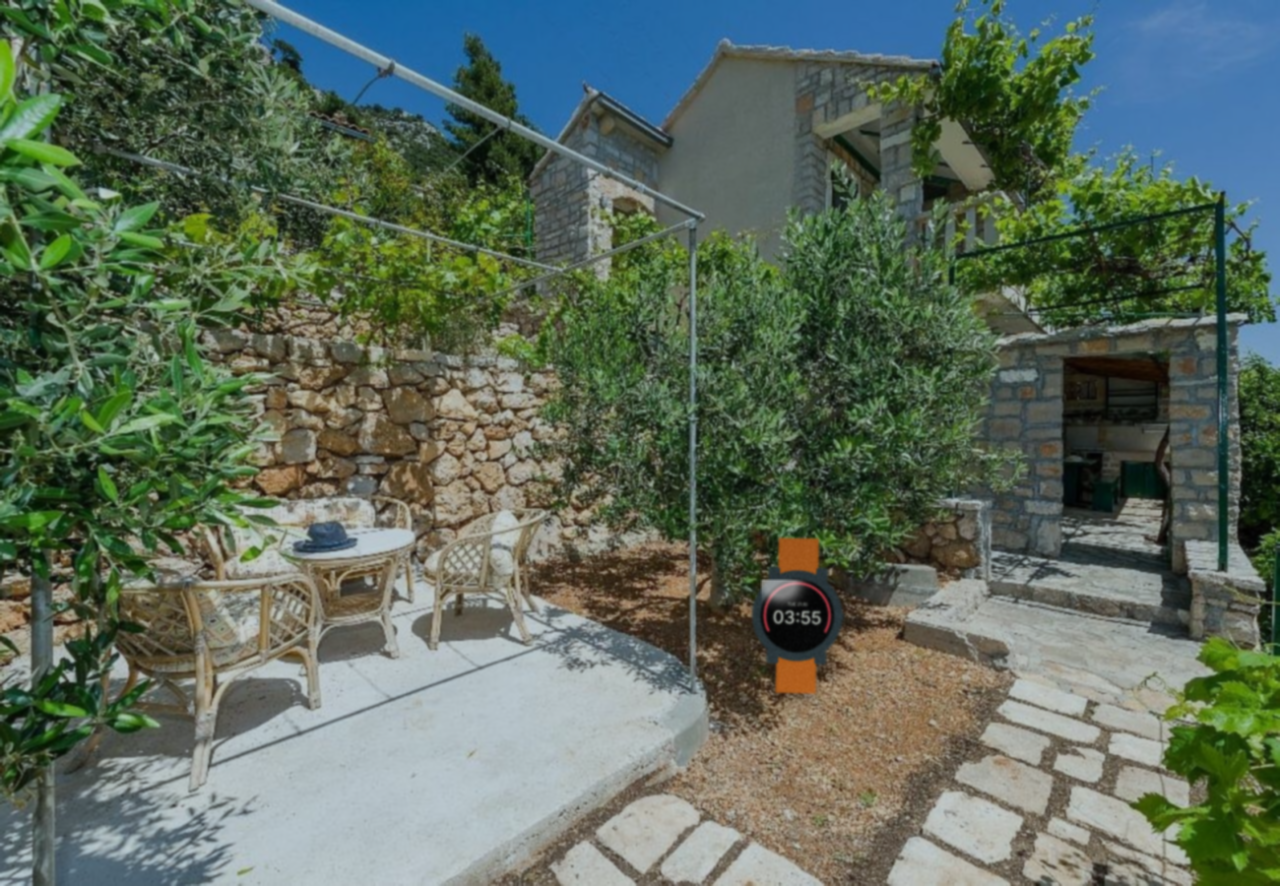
3:55
